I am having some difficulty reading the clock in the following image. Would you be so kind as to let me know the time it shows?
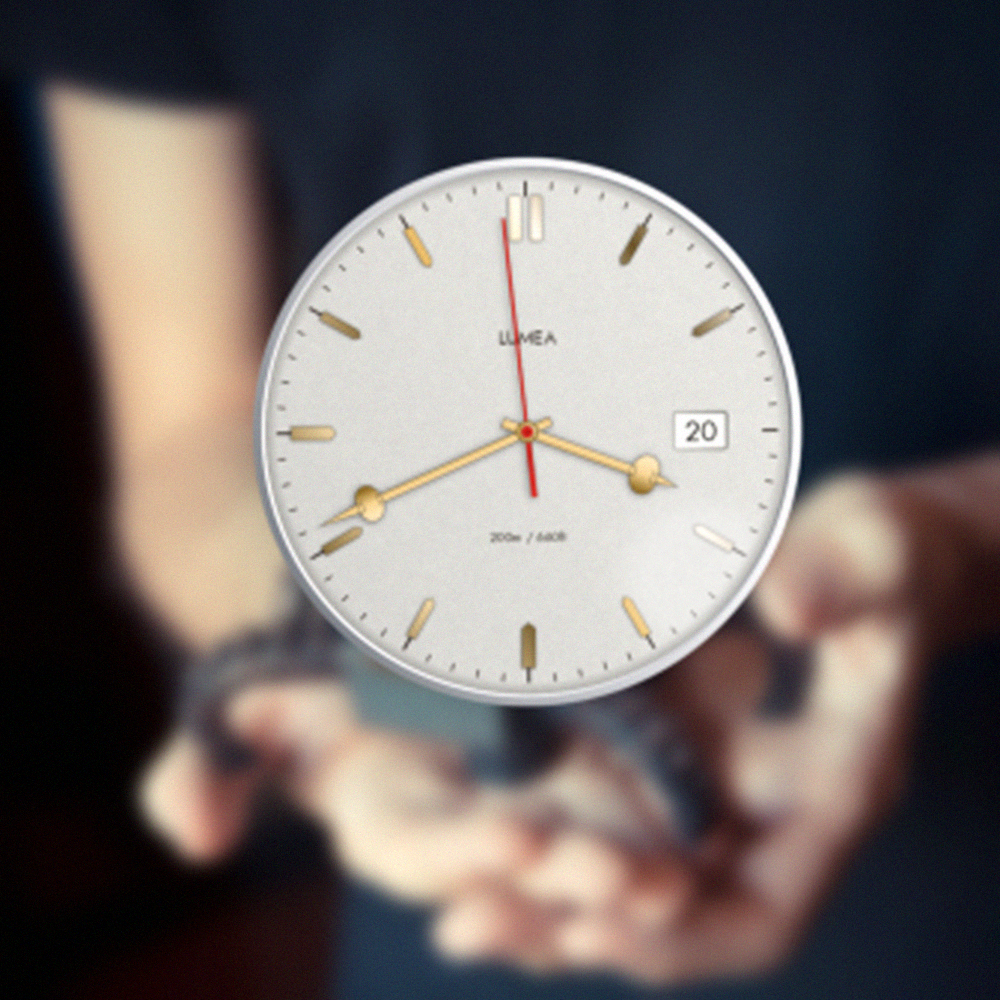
3:40:59
